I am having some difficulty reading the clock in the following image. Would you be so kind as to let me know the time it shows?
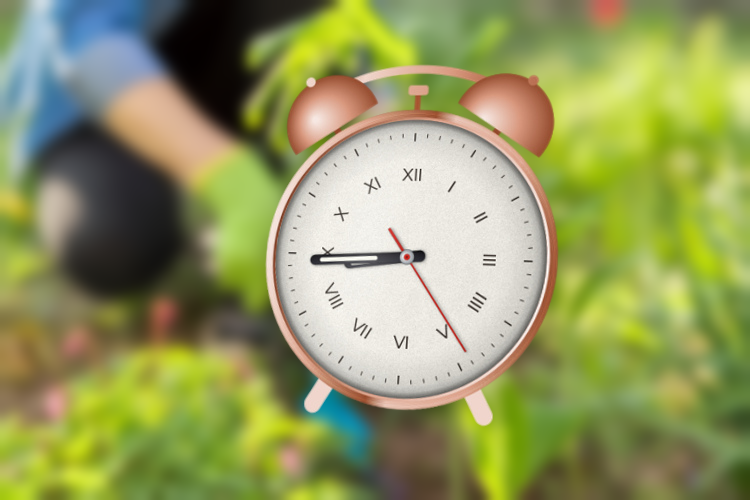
8:44:24
